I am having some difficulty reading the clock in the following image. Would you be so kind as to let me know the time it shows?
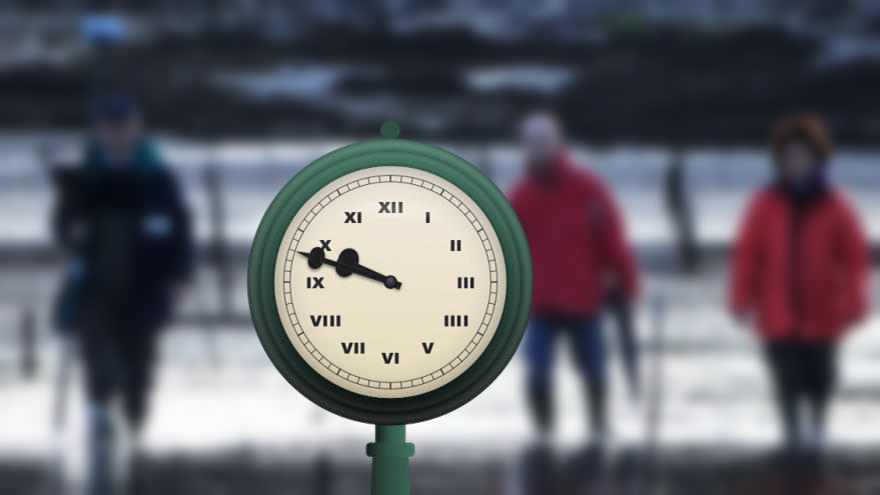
9:48
